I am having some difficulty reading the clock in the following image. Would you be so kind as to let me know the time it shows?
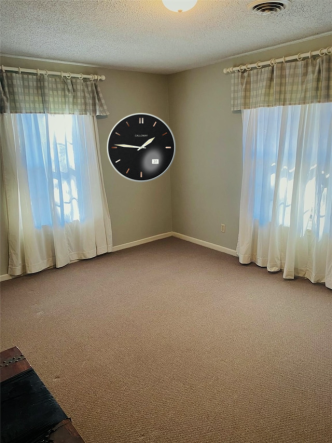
1:46
